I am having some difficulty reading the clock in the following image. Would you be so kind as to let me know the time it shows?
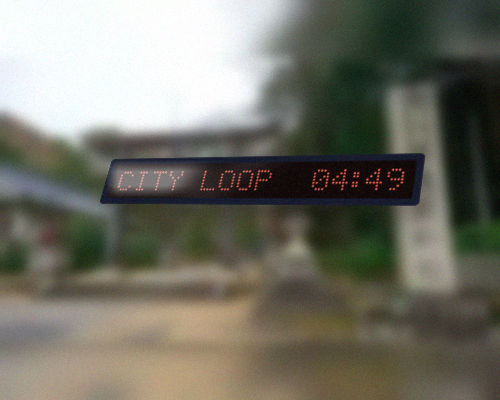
4:49
